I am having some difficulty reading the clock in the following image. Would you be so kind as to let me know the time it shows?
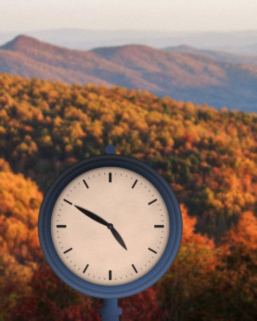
4:50
